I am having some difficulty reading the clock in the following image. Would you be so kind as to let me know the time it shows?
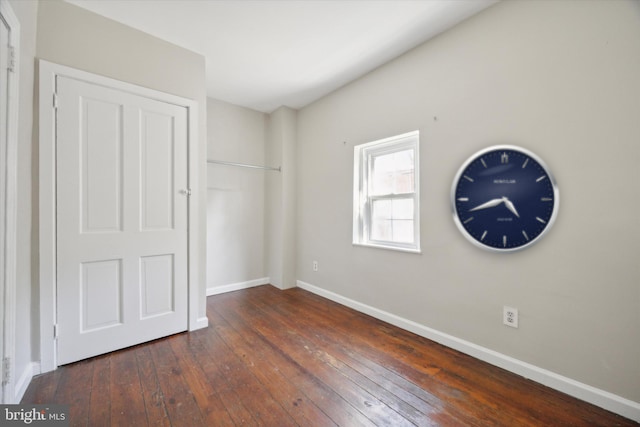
4:42
